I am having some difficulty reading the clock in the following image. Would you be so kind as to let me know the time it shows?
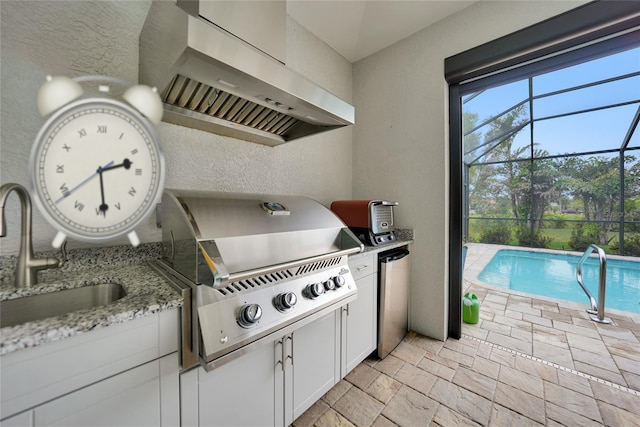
2:28:39
